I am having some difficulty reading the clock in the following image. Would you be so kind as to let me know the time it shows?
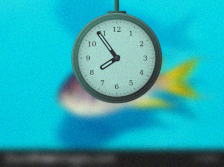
7:54
